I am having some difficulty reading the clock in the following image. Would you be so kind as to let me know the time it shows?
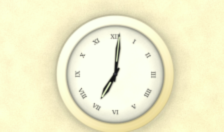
7:01
